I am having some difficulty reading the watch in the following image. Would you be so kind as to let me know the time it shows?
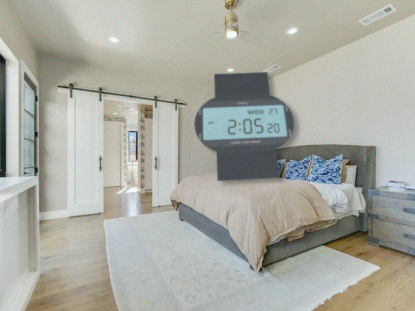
2:05:20
